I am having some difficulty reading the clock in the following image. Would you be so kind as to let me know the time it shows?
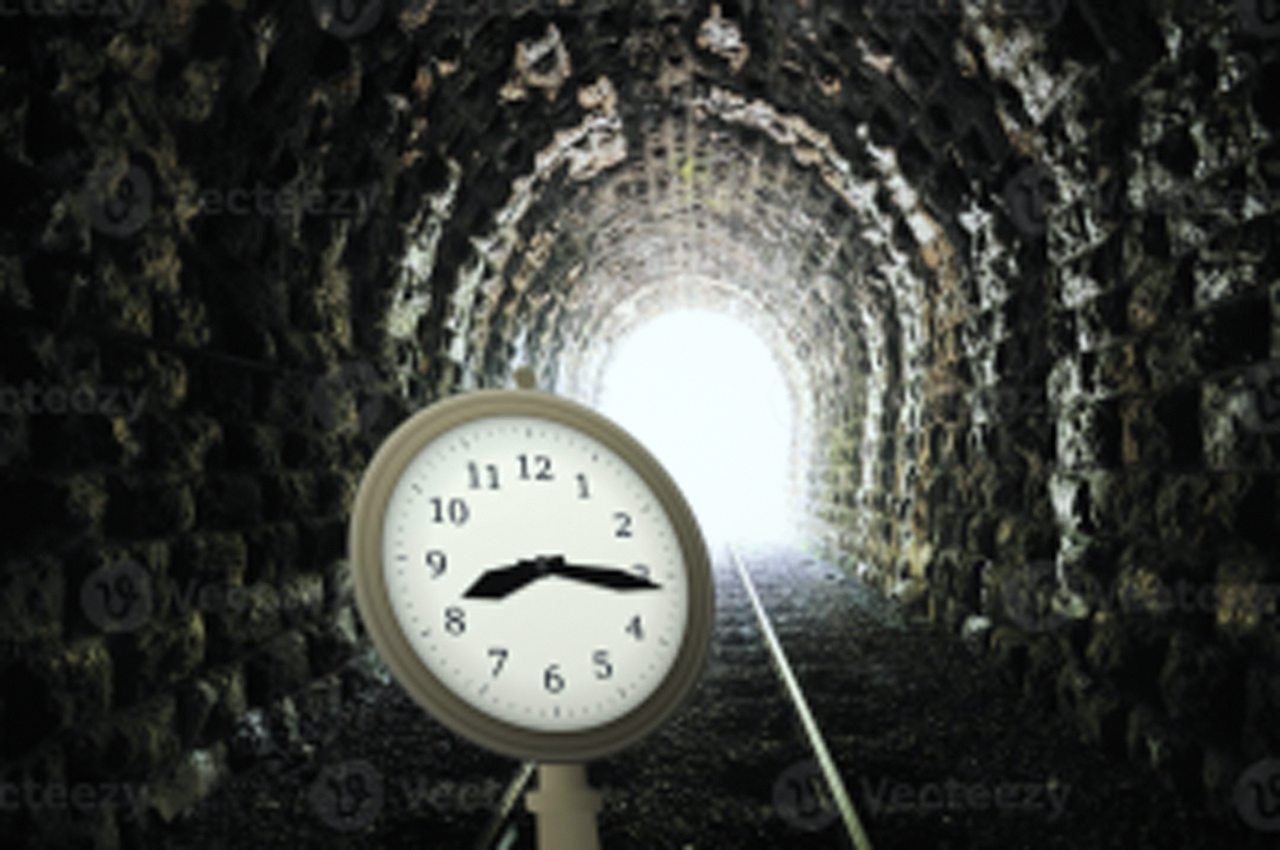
8:16
